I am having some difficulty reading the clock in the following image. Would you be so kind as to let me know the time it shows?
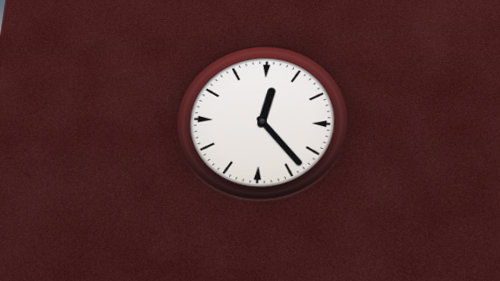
12:23
